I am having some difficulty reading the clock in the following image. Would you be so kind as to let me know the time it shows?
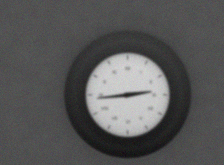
2:44
